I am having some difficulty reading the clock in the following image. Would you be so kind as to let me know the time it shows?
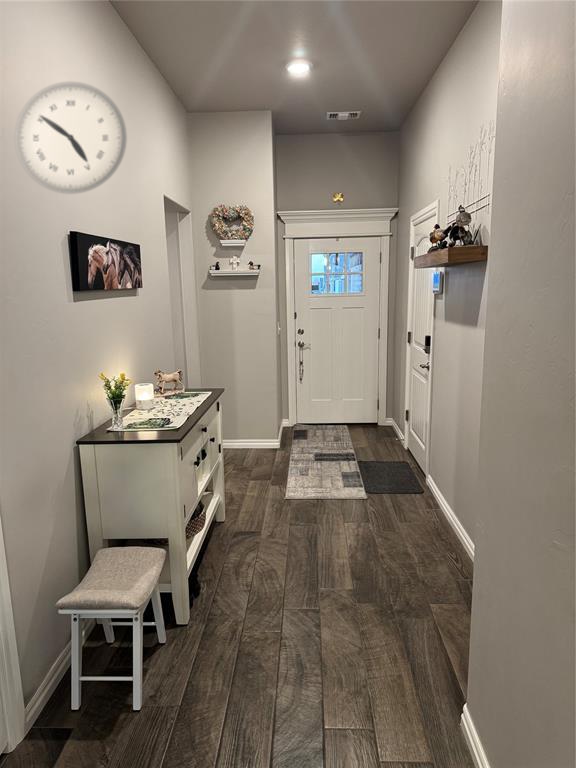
4:51
